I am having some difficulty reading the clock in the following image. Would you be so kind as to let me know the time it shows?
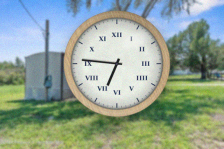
6:46
